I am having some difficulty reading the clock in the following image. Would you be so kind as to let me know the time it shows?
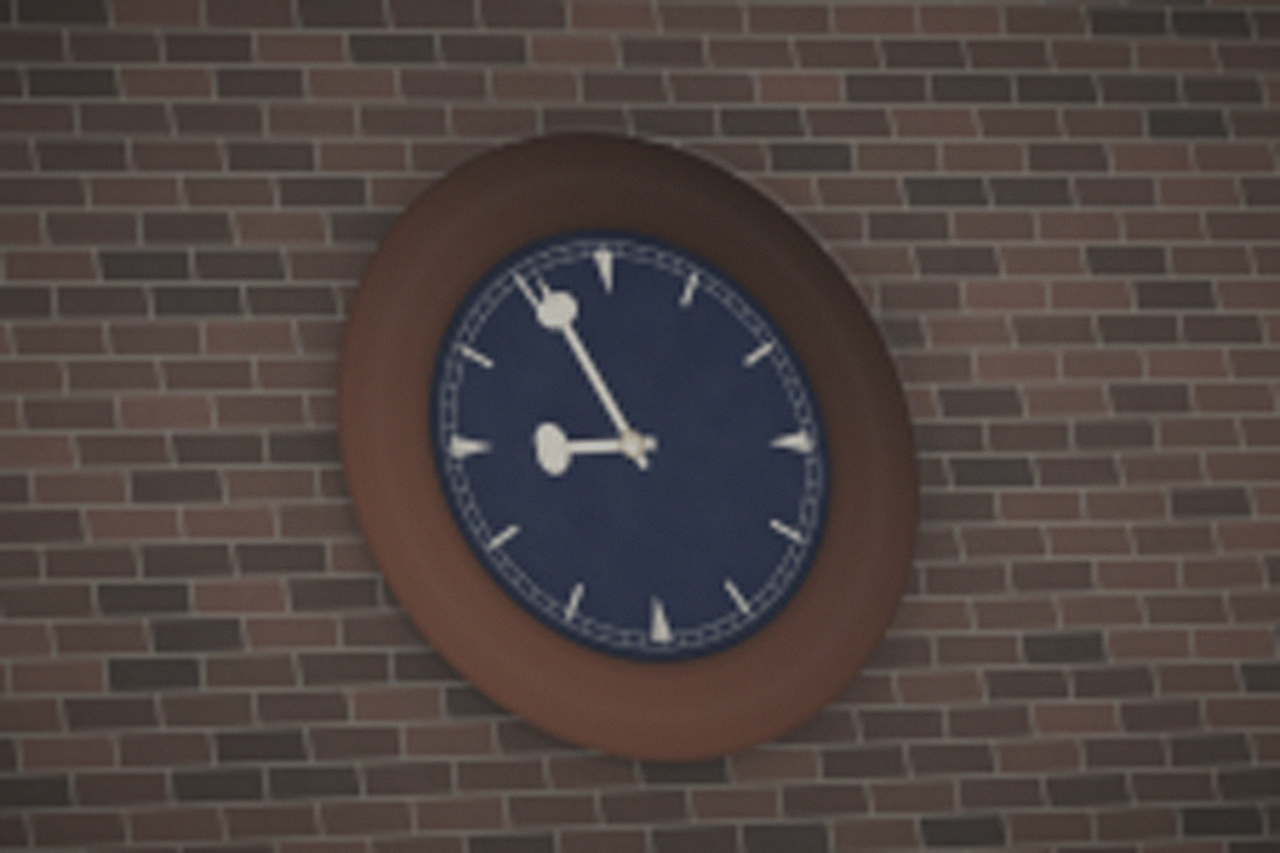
8:56
